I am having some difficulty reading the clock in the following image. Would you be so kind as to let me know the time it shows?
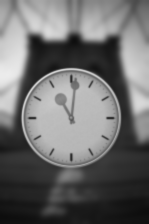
11:01
